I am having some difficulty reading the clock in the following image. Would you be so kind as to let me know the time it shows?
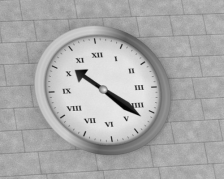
10:22
